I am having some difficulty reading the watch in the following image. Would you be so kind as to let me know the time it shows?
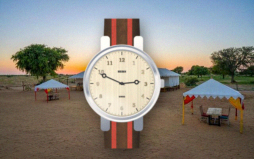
2:49
